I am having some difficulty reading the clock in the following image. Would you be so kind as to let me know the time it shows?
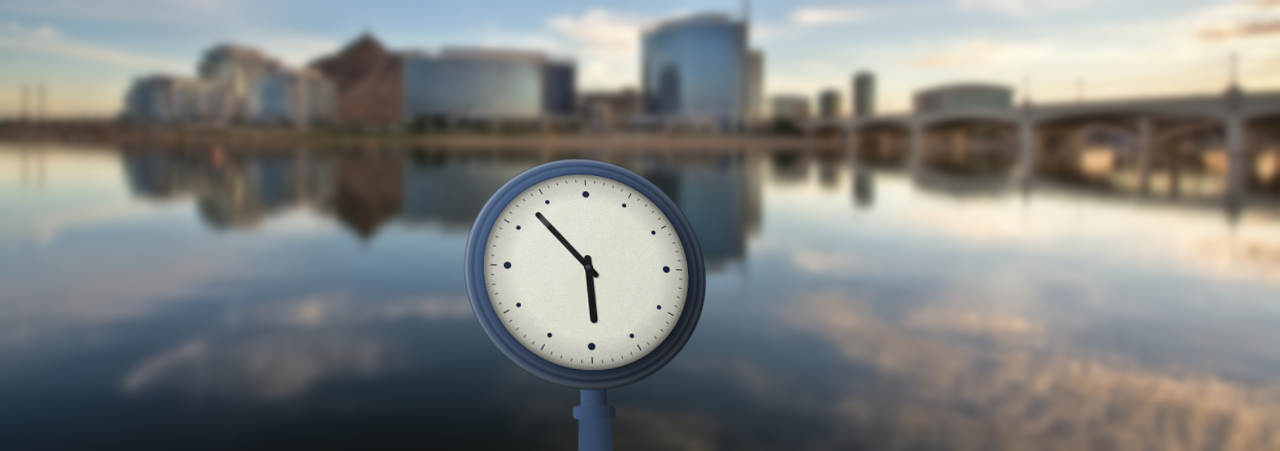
5:53
